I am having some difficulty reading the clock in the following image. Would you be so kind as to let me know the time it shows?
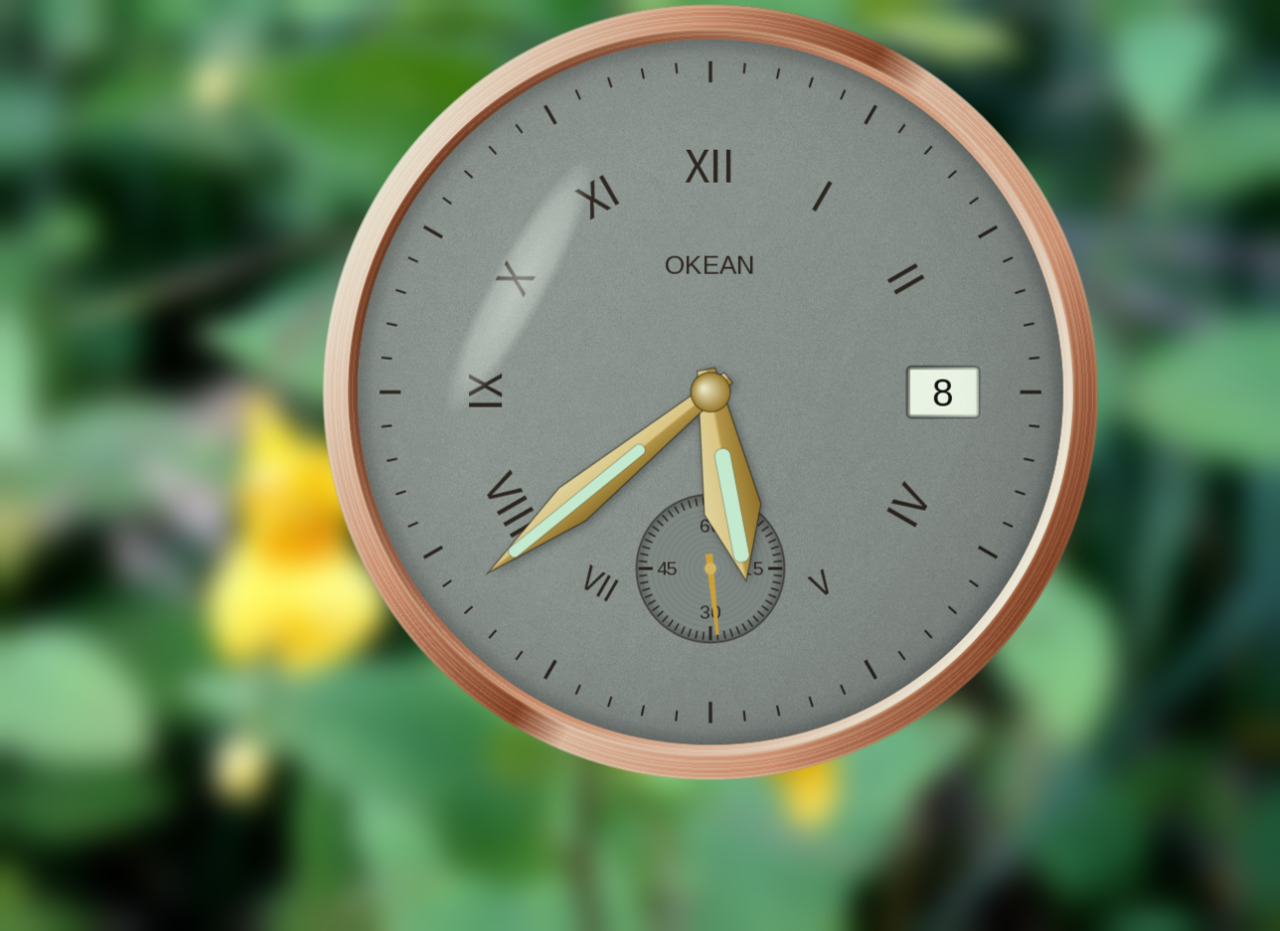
5:38:29
